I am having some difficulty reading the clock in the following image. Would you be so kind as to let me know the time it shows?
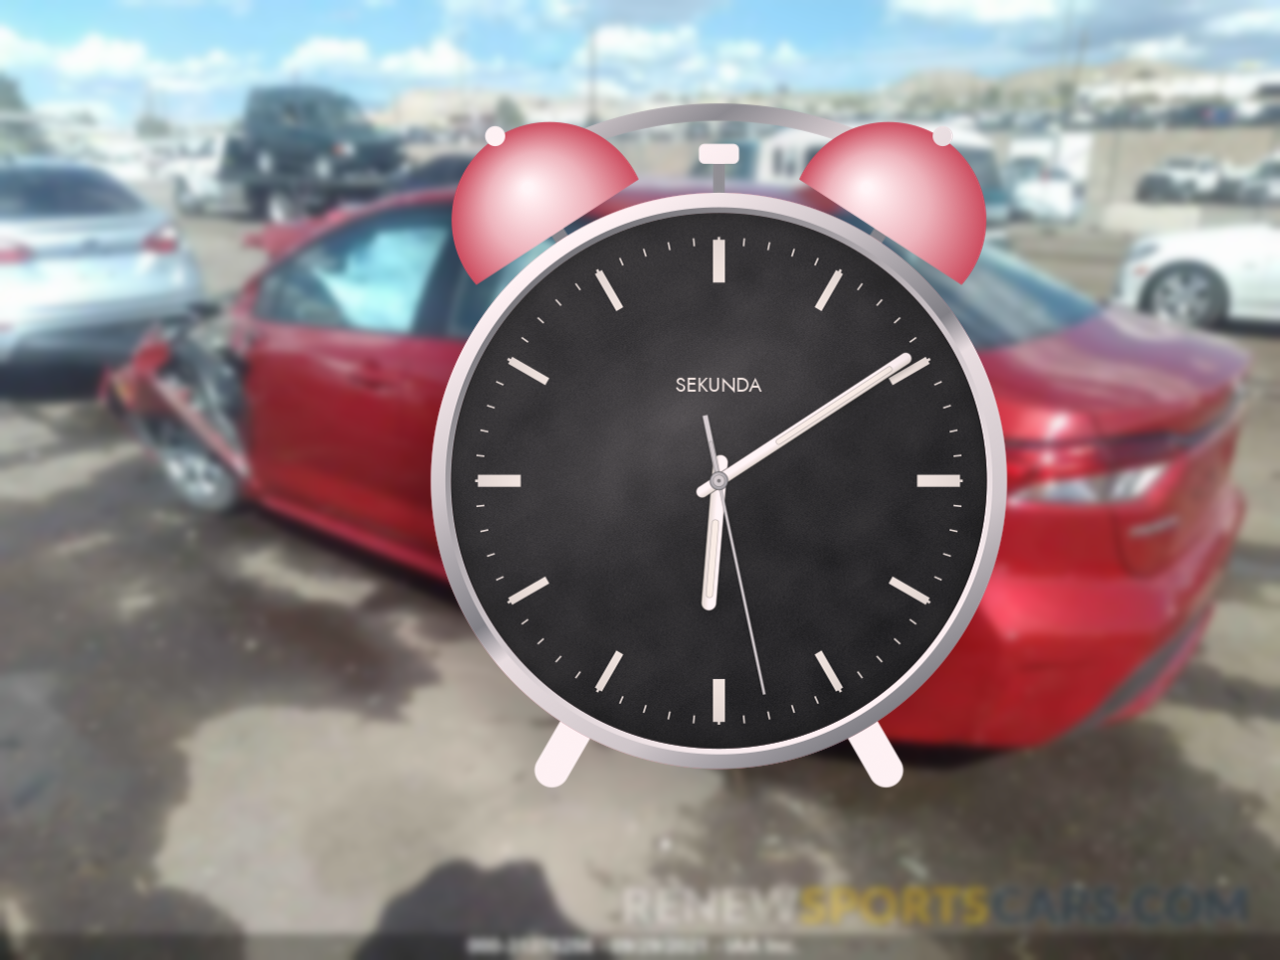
6:09:28
